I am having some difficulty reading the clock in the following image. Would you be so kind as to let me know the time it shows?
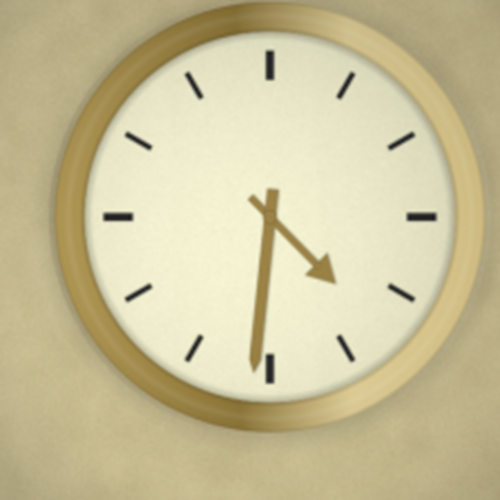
4:31
